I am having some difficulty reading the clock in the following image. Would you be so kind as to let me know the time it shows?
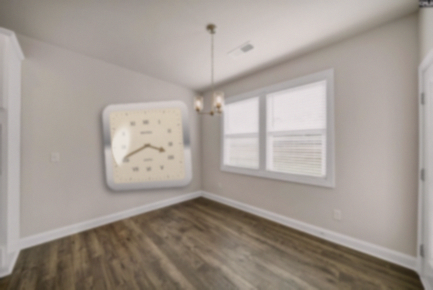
3:41
